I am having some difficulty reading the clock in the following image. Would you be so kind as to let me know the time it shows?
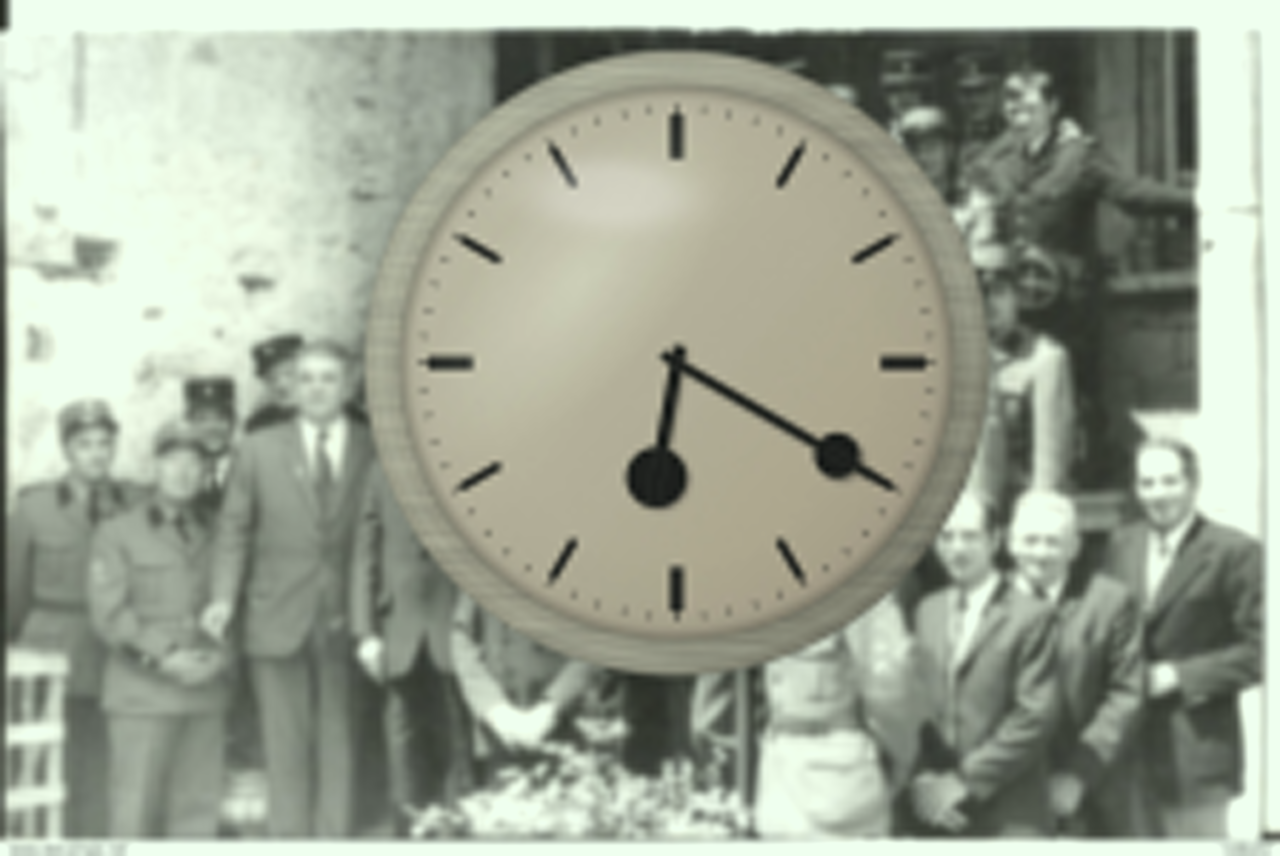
6:20
